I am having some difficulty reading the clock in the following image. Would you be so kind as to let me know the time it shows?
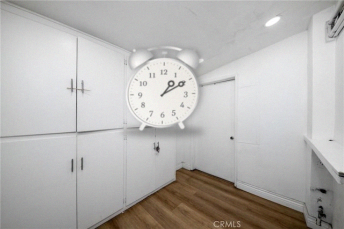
1:10
